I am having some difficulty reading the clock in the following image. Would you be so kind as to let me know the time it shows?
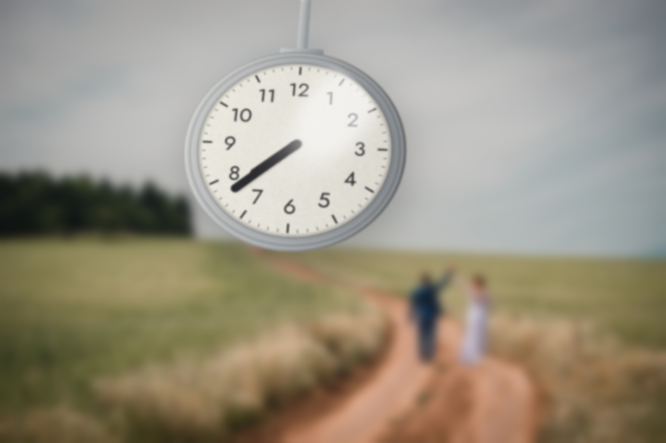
7:38
